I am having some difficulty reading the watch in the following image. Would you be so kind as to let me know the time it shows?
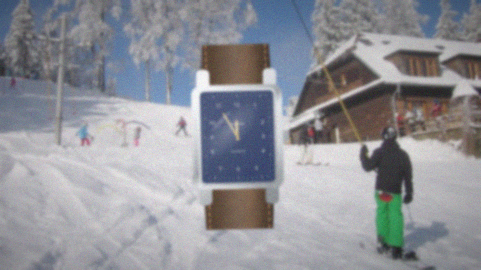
11:55
